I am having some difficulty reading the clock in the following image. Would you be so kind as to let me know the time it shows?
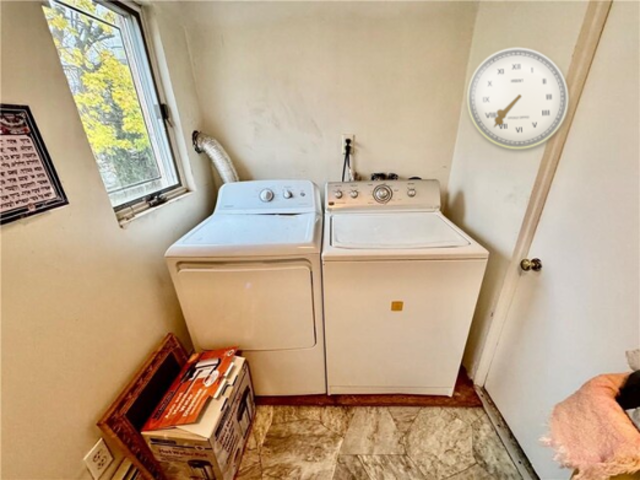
7:37
